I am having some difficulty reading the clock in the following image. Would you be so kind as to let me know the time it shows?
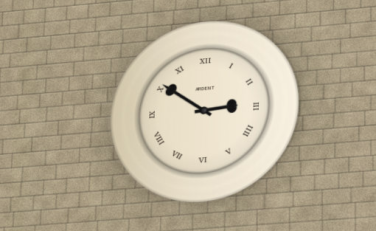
2:51
